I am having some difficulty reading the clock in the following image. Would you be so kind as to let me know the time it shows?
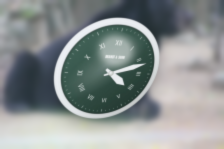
4:12
